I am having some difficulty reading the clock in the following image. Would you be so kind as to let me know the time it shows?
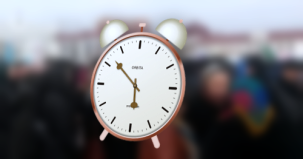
5:52
